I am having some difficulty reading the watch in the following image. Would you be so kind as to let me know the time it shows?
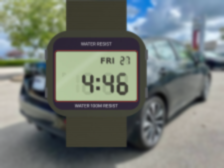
4:46
